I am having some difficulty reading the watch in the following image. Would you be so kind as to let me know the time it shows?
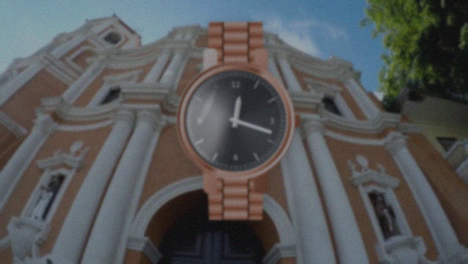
12:18
